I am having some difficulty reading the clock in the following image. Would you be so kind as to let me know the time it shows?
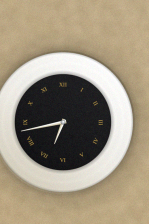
6:43
